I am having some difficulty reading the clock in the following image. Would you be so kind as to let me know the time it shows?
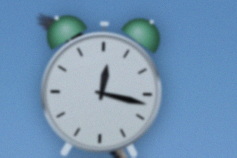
12:17
